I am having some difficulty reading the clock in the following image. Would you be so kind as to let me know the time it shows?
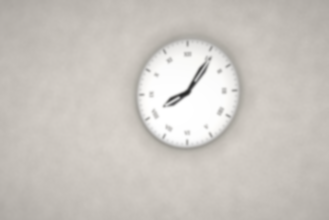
8:06
